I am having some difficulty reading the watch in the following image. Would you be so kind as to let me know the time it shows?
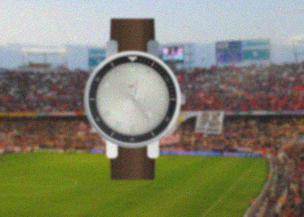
12:24
